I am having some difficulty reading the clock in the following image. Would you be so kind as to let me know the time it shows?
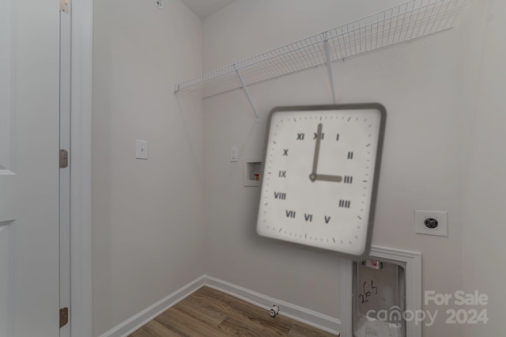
3:00
